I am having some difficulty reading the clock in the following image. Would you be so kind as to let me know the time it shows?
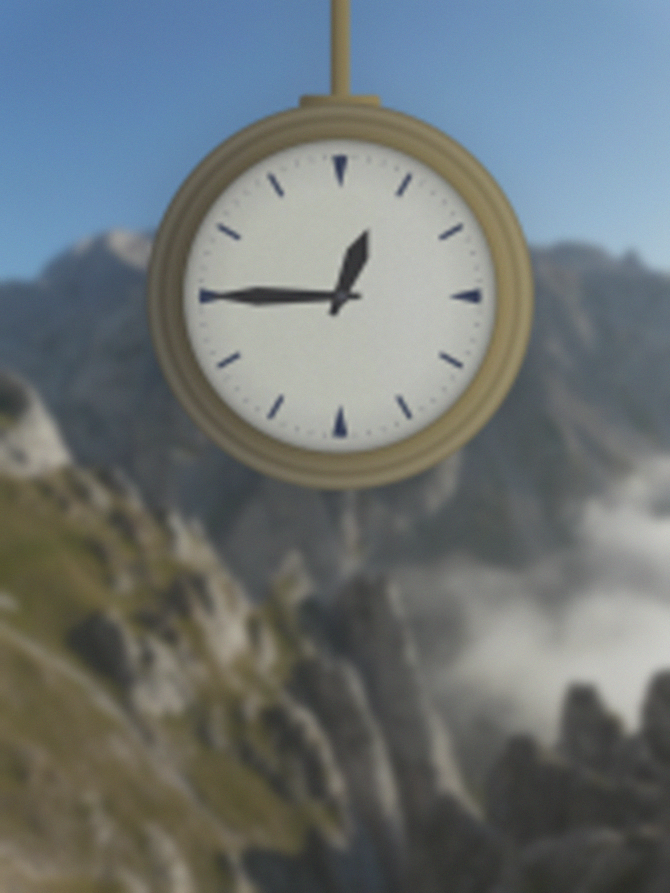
12:45
